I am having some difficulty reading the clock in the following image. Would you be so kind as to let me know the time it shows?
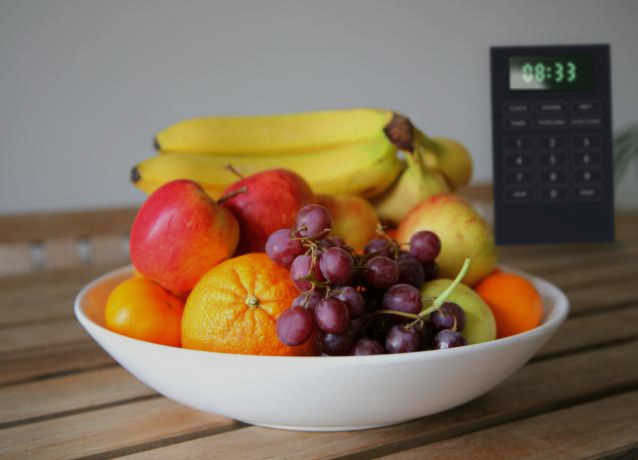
8:33
